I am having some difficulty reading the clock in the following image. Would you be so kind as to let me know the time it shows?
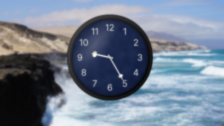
9:25
